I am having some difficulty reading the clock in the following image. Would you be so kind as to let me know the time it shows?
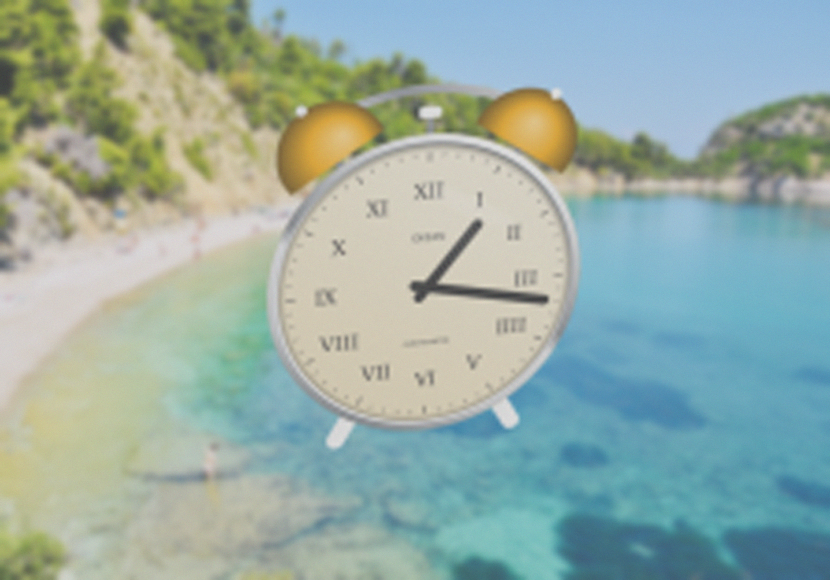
1:17
